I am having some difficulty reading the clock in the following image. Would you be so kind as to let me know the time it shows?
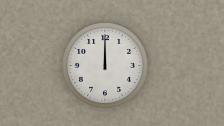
12:00
